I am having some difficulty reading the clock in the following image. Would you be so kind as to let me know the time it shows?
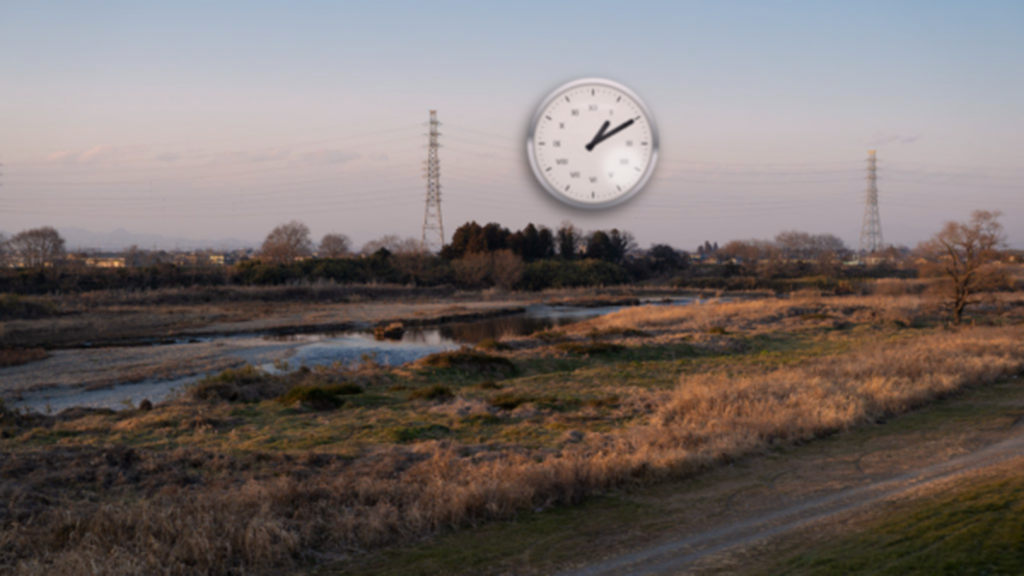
1:10
